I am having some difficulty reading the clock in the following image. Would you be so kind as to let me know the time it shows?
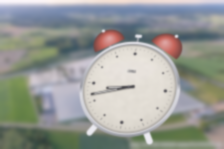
8:42
